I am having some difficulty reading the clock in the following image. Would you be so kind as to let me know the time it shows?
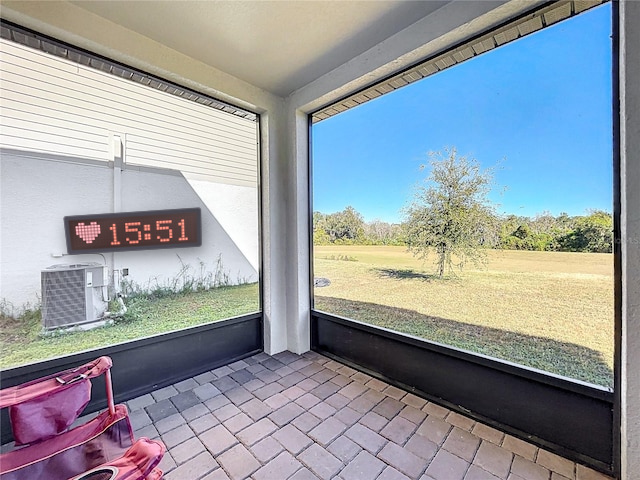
15:51
